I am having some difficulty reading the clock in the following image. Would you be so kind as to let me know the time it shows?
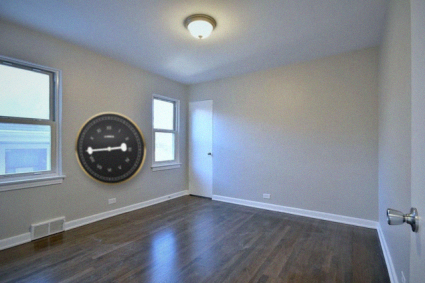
2:44
